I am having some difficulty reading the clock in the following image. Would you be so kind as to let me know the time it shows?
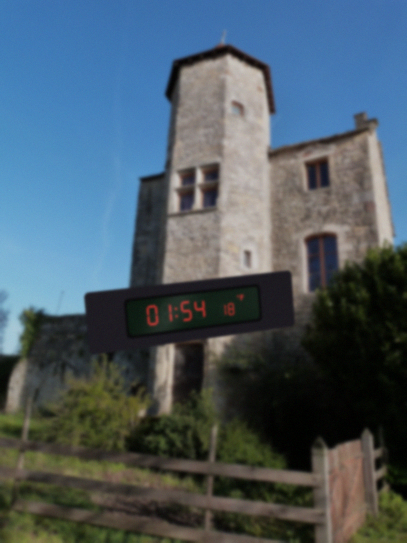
1:54
